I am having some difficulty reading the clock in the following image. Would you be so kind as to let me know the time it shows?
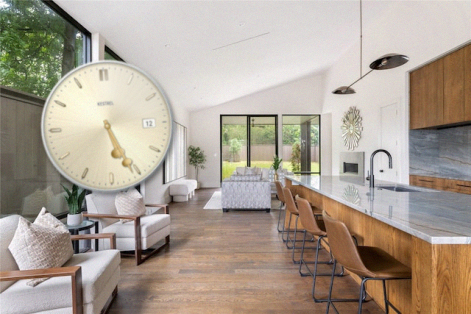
5:26
